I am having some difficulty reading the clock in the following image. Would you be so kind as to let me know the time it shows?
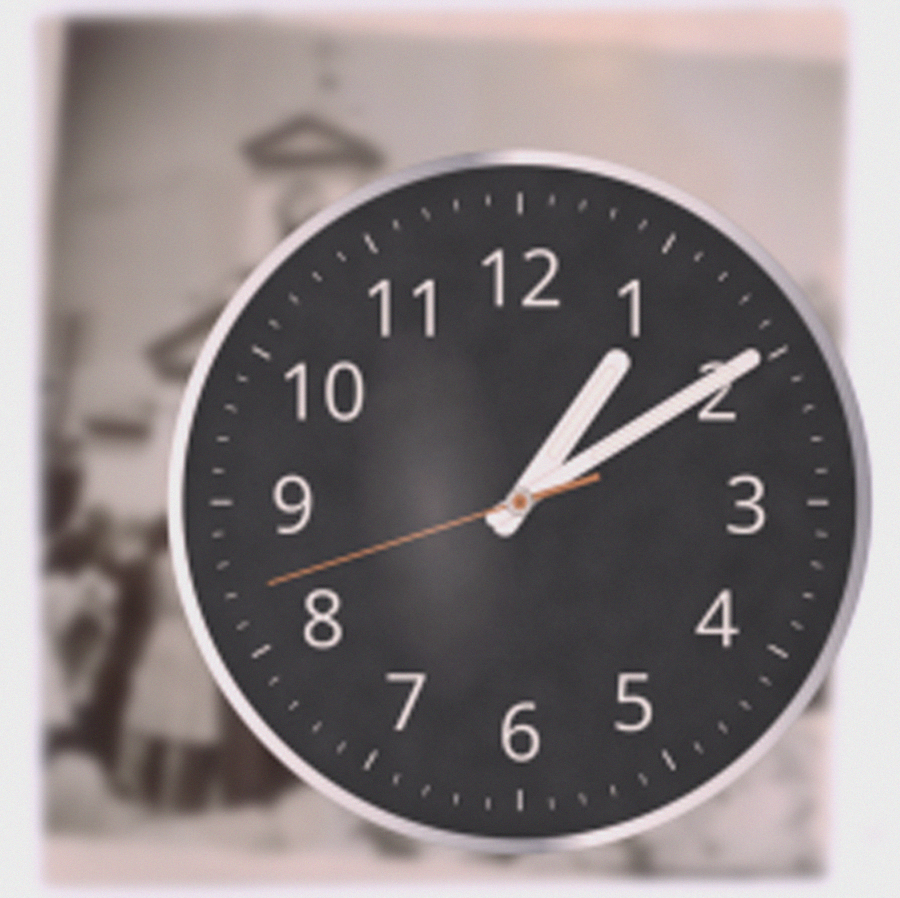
1:09:42
